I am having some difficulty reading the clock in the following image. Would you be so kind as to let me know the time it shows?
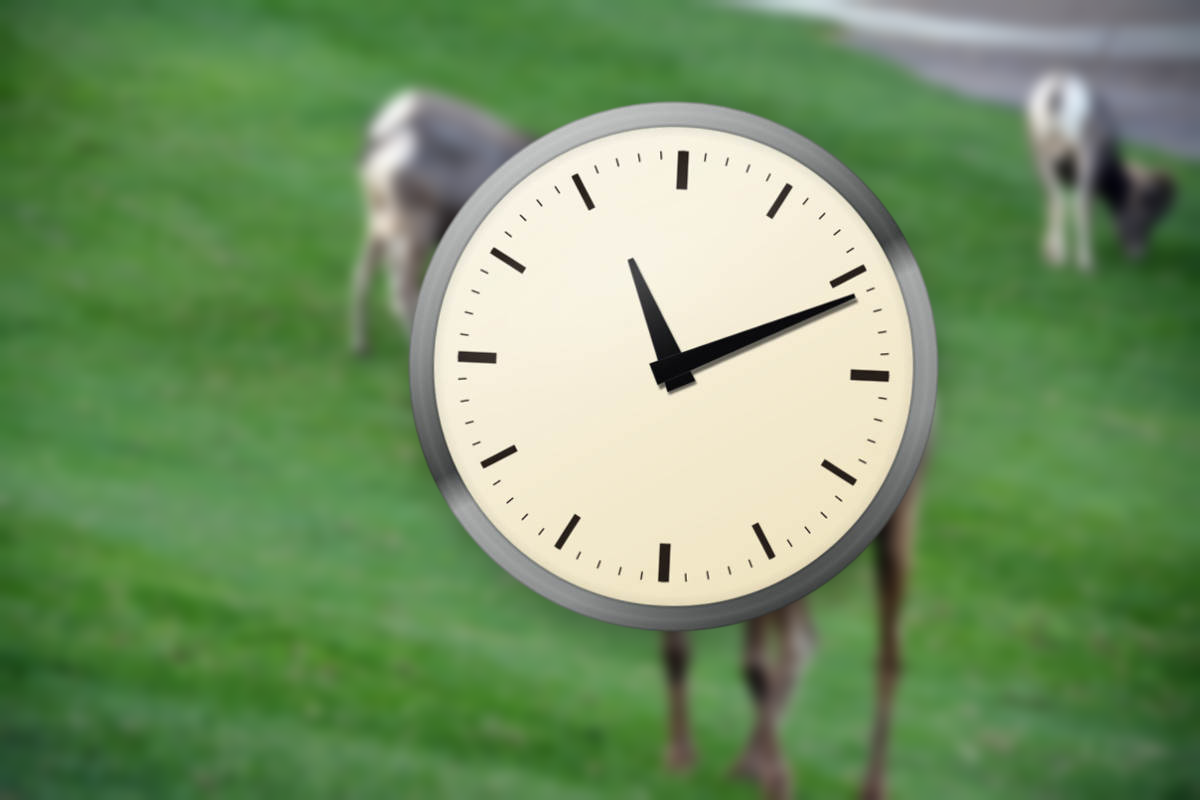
11:11
